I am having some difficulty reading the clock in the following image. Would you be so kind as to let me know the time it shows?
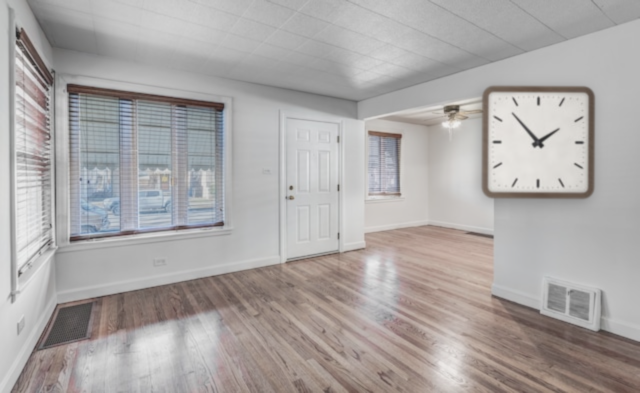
1:53
